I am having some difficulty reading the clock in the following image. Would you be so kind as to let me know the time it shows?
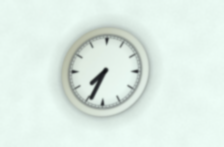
7:34
